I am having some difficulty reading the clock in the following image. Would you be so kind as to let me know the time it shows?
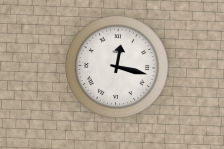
12:17
